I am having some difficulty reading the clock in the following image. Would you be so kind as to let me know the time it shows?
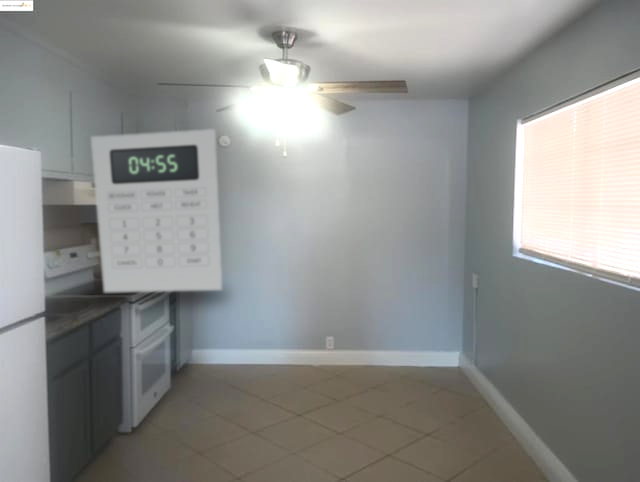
4:55
